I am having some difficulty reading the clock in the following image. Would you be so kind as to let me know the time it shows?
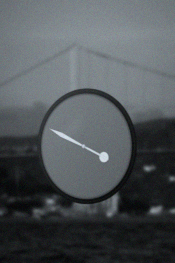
3:49
